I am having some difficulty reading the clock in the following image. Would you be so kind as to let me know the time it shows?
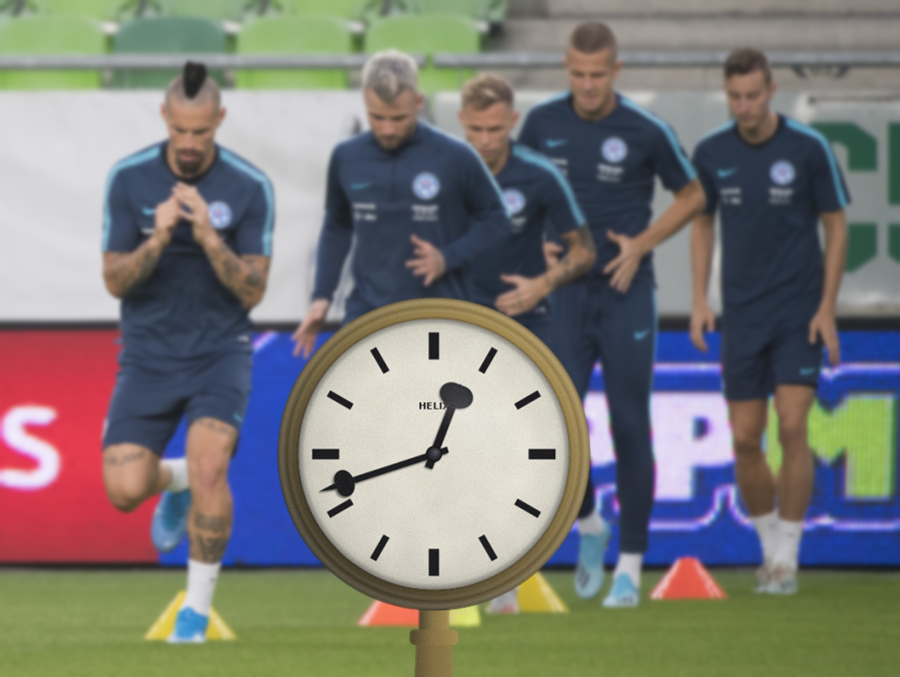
12:42
